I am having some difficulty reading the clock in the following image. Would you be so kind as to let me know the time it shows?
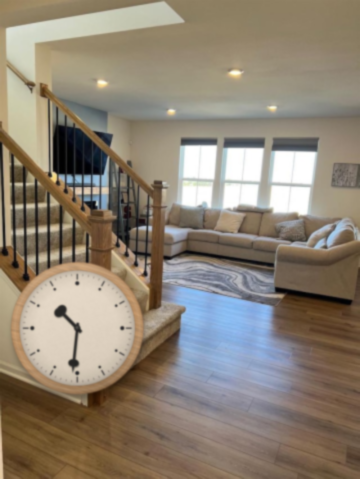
10:31
